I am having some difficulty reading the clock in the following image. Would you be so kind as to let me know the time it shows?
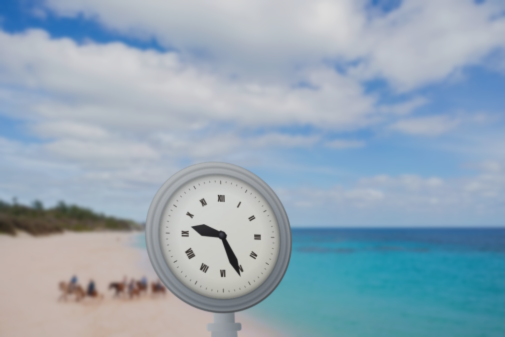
9:26
